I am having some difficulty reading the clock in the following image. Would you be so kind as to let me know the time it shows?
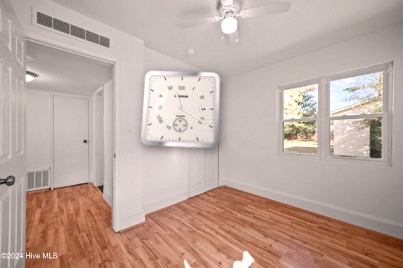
11:20
